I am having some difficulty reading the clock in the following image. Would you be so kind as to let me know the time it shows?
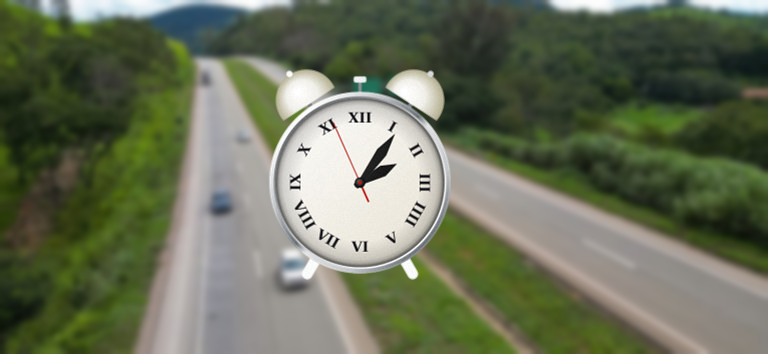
2:05:56
